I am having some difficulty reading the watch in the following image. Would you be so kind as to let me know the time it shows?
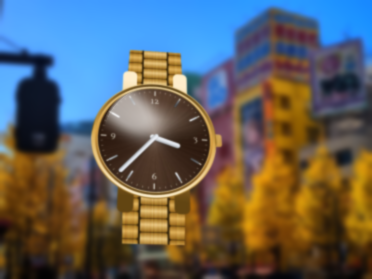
3:37
